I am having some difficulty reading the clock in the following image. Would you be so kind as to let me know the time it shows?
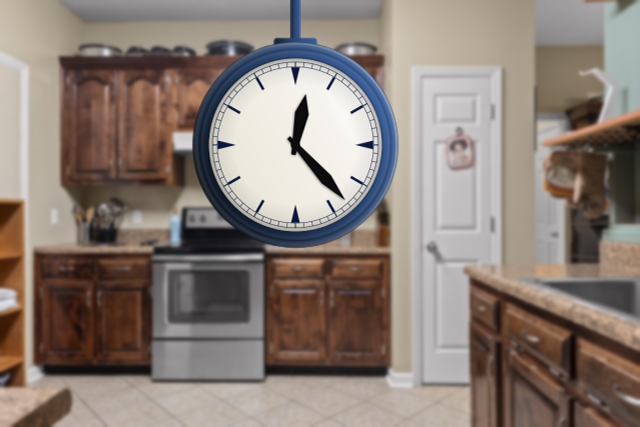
12:23
